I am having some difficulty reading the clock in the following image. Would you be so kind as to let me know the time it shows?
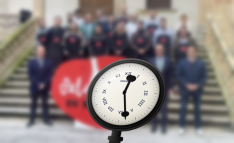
12:28
